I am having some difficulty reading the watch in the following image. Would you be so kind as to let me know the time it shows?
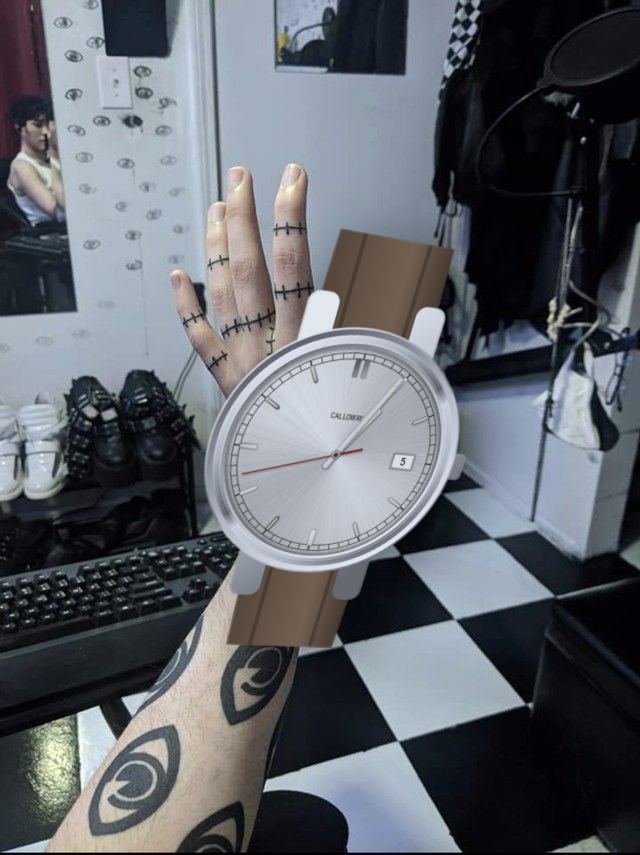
1:04:42
